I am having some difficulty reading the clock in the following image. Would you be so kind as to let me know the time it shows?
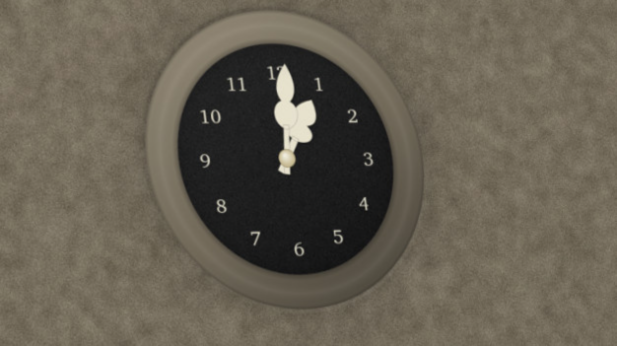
1:01
